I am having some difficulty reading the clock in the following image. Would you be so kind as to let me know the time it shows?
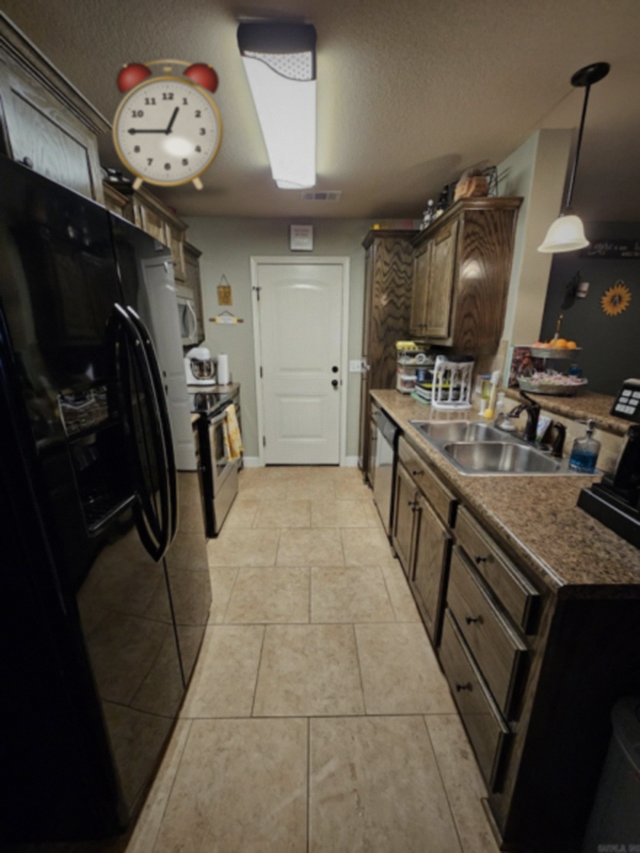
12:45
